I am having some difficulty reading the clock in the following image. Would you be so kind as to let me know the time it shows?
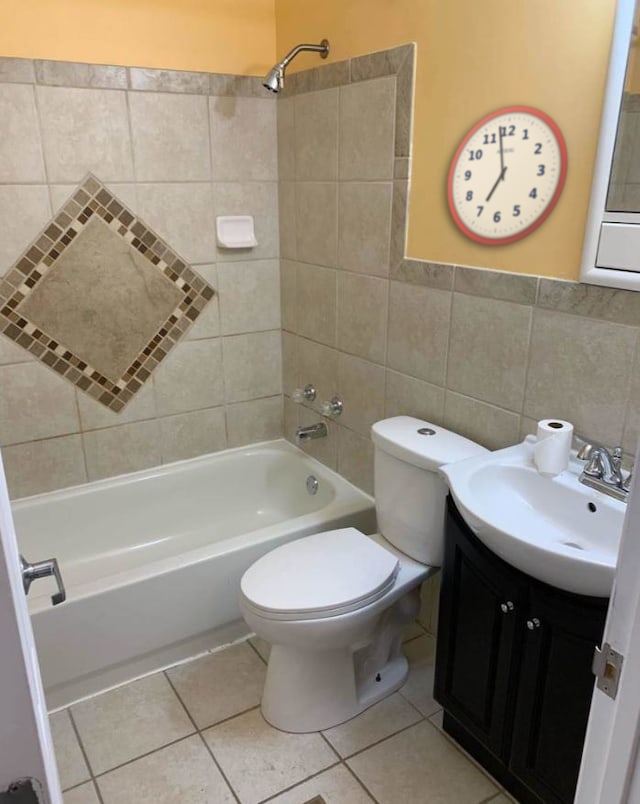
6:58
